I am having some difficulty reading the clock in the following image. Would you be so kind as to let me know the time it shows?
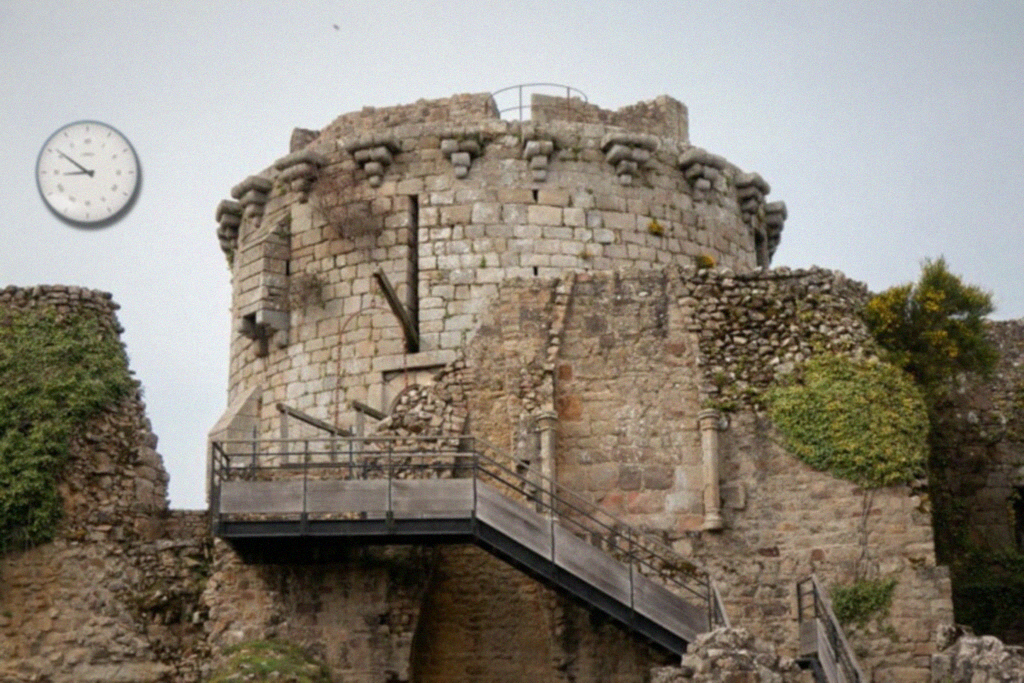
8:51
